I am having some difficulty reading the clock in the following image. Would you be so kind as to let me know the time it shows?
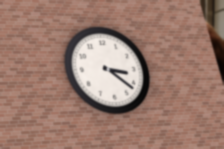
3:22
